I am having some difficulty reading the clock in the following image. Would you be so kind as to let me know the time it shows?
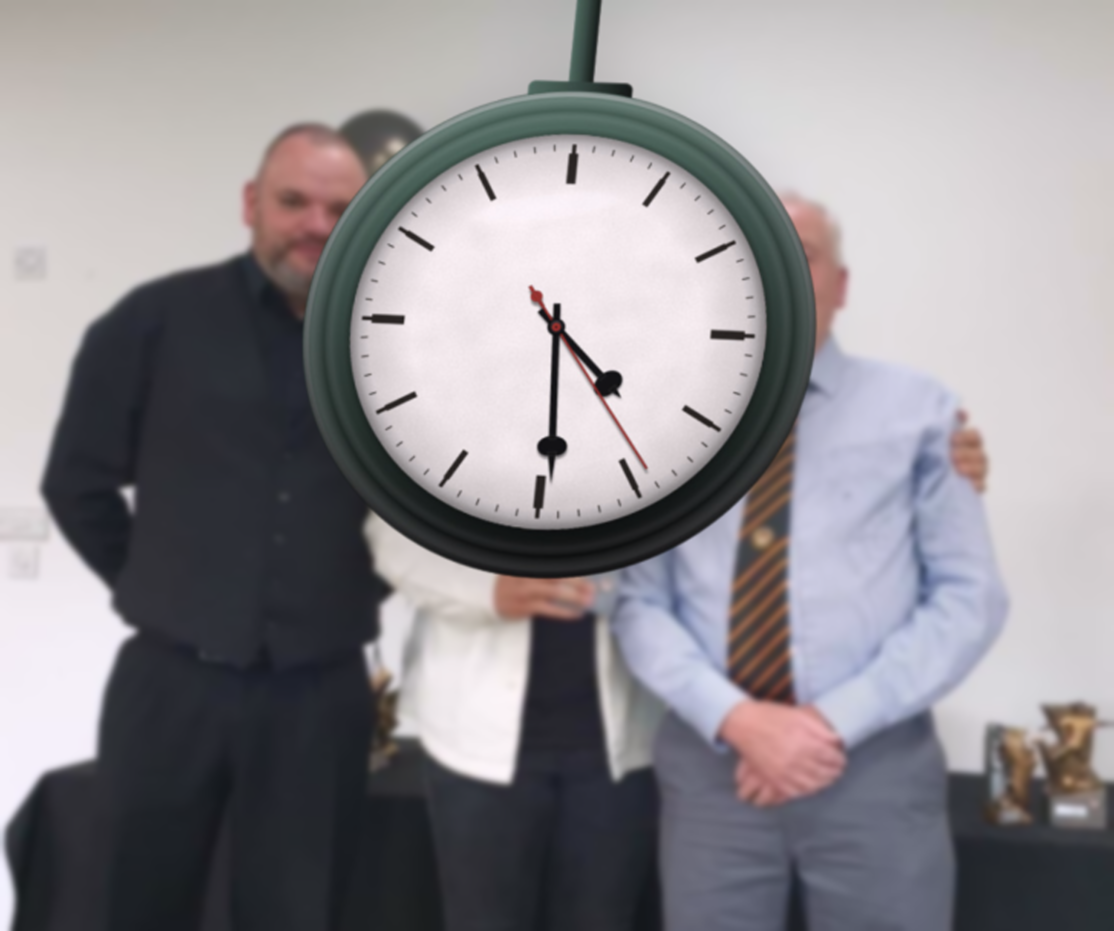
4:29:24
